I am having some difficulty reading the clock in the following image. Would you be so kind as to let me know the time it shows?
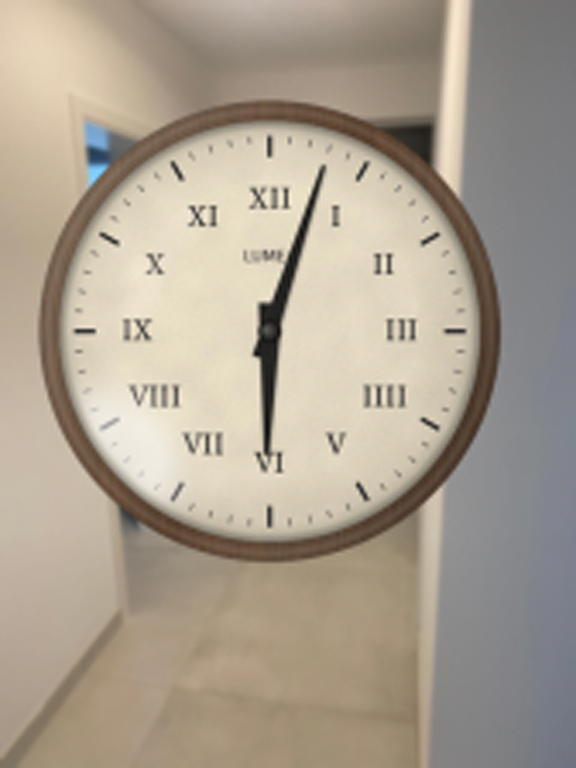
6:03
